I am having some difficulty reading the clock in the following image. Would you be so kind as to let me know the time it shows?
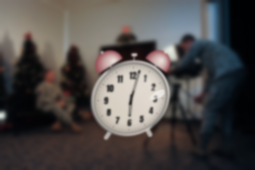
6:02
